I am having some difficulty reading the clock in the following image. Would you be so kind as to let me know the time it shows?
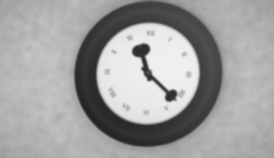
11:22
